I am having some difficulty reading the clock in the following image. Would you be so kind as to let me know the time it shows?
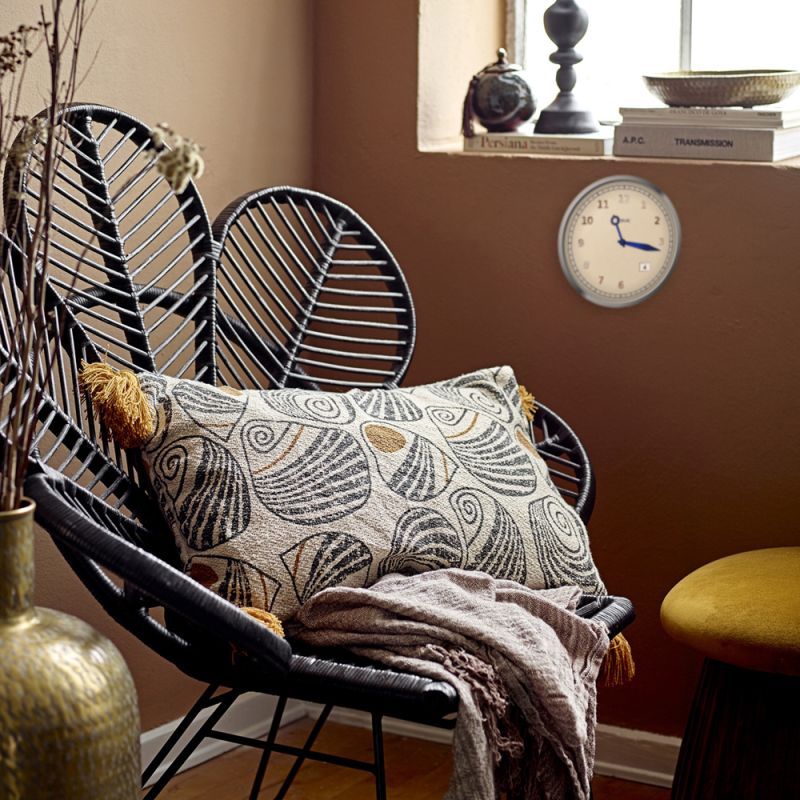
11:17
